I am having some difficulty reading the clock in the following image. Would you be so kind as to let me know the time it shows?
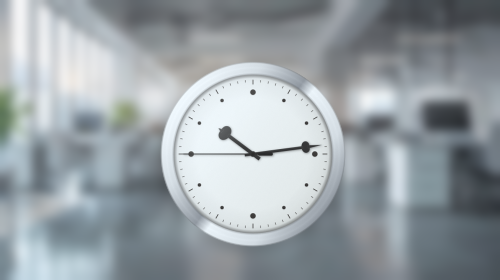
10:13:45
